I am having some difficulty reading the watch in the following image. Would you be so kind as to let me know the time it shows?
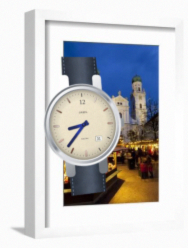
8:37
